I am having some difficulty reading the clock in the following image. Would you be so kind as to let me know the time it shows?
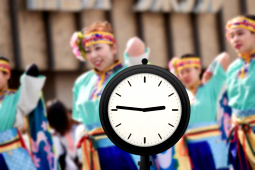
2:46
